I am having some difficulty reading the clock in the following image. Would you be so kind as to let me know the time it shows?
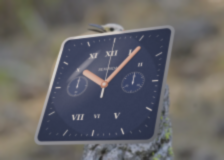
10:06
